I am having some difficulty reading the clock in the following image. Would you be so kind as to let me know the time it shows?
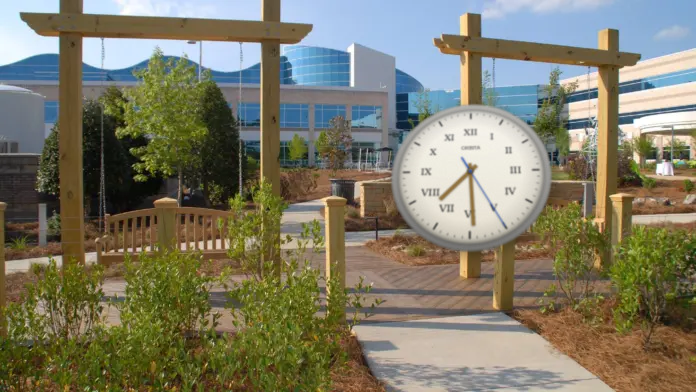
7:29:25
